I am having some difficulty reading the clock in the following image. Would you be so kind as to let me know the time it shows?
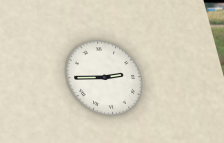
2:45
